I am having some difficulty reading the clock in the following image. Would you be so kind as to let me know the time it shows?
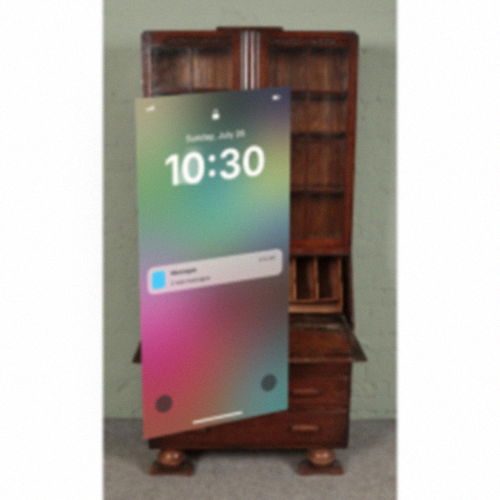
10:30
